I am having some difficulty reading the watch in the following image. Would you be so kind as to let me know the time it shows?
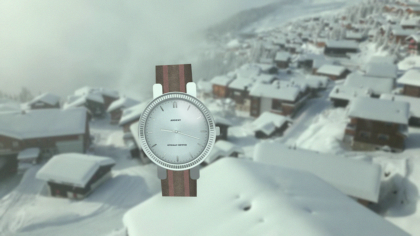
9:18
